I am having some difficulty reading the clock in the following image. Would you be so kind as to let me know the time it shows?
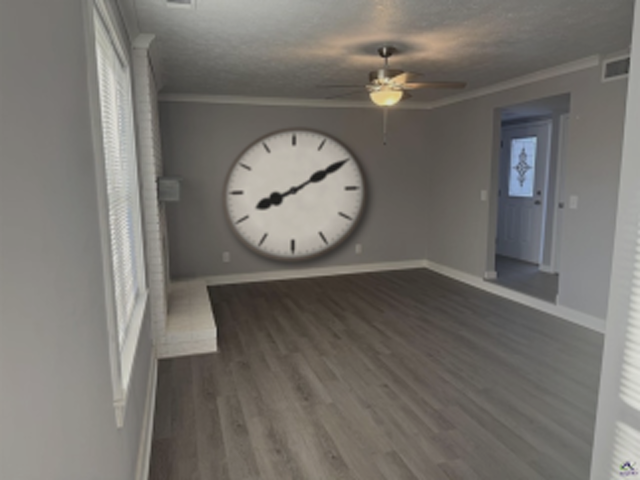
8:10
